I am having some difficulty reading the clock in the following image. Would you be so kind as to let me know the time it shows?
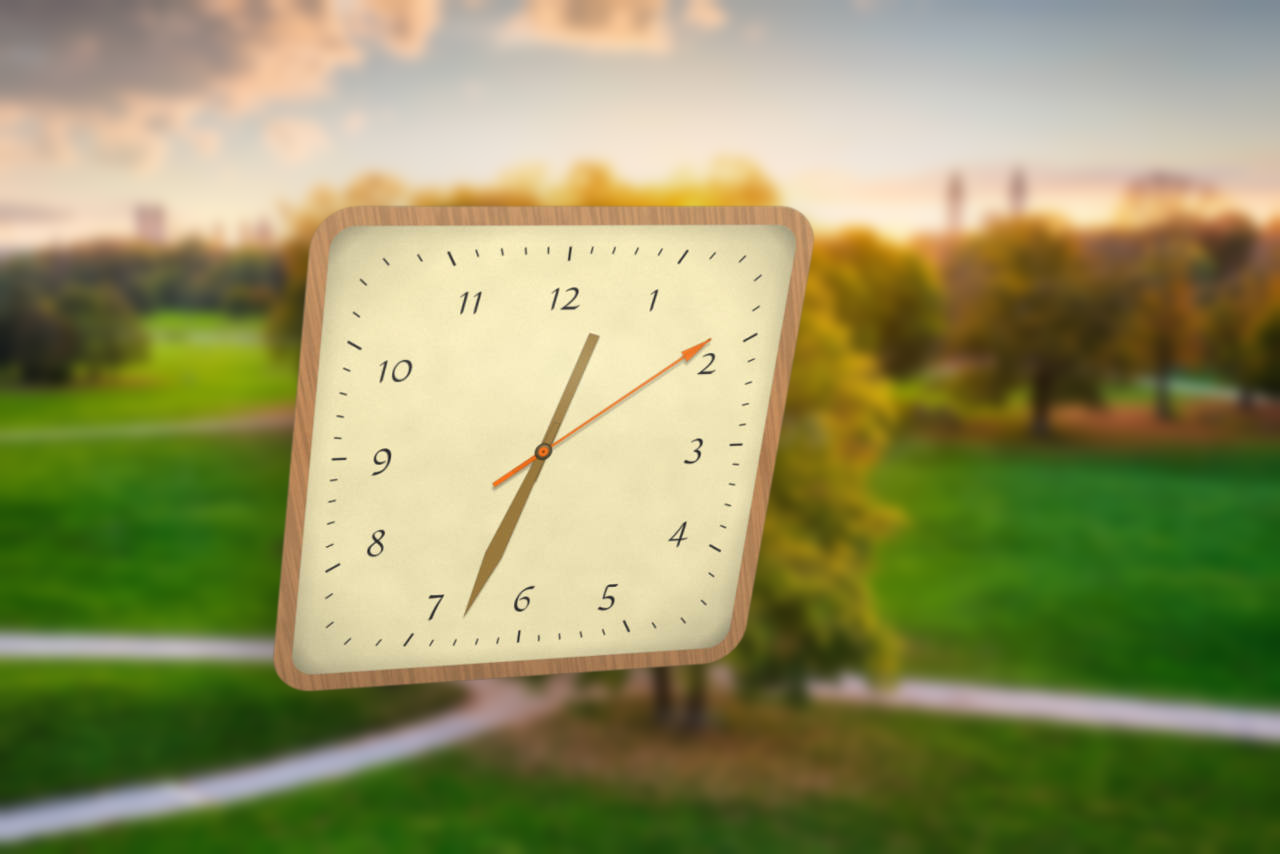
12:33:09
